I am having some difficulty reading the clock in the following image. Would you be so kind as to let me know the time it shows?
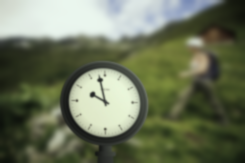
9:58
